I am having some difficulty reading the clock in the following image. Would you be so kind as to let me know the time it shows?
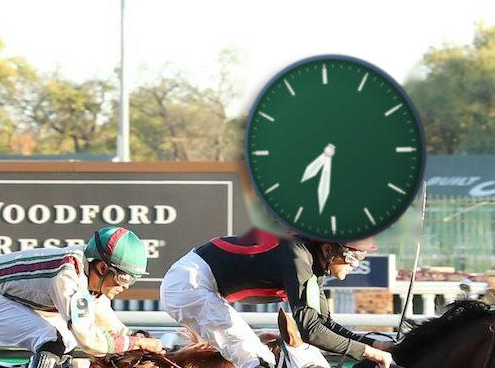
7:32
